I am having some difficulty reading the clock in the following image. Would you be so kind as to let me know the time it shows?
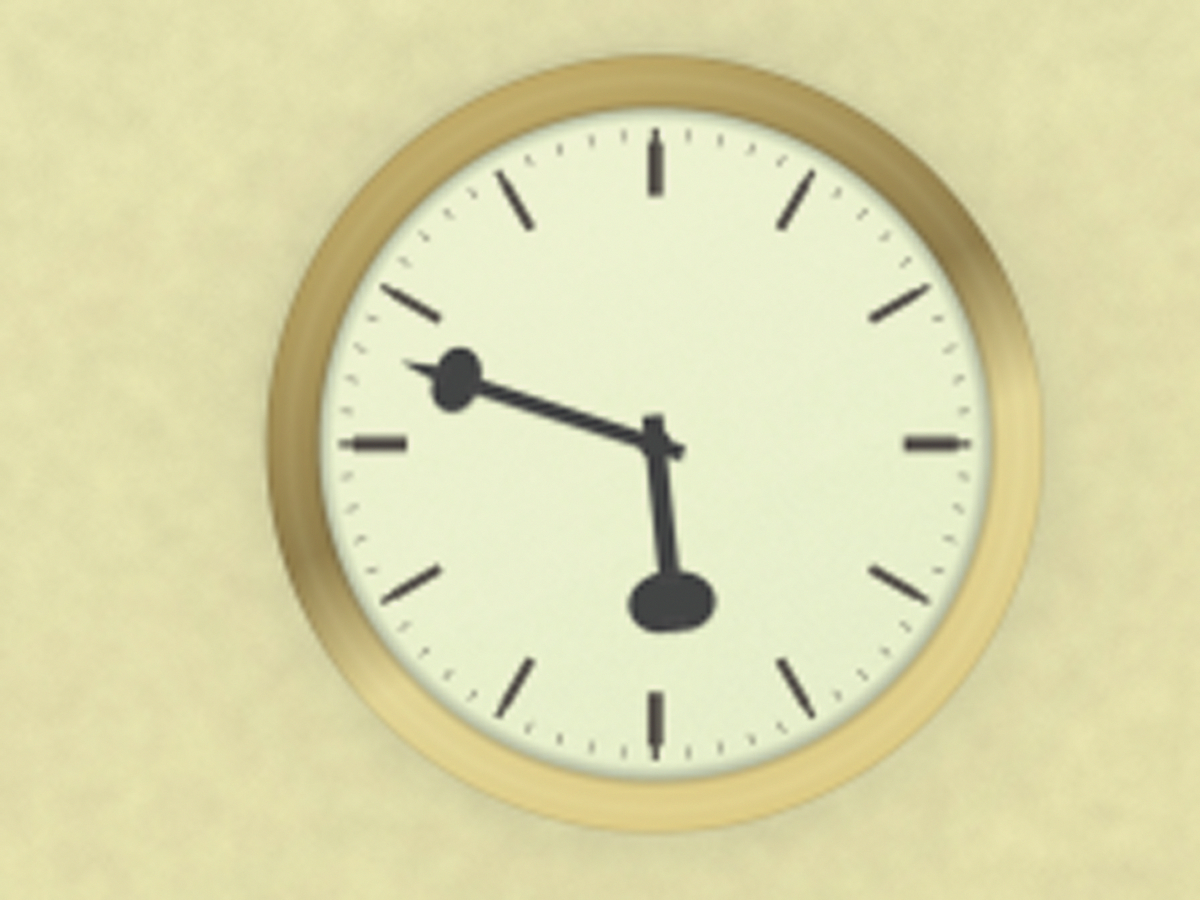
5:48
